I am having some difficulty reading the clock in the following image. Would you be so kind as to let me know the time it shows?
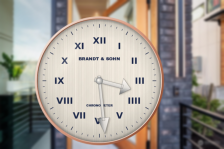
3:29
